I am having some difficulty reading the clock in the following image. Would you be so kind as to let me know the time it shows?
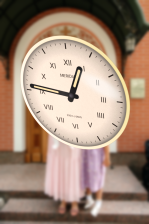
12:46
